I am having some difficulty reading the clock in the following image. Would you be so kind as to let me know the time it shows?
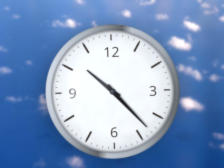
10:23
